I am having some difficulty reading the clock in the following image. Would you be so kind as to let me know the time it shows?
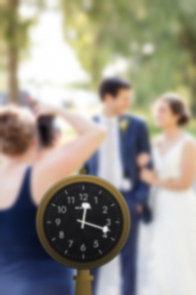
12:18
